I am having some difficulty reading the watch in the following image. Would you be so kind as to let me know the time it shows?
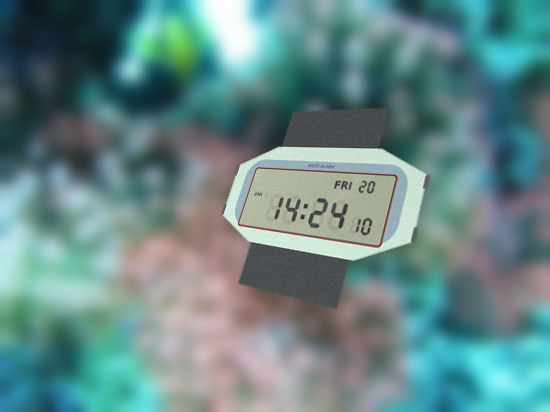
14:24:10
